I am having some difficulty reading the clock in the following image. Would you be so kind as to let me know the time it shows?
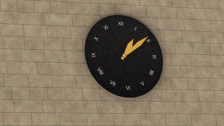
1:09
